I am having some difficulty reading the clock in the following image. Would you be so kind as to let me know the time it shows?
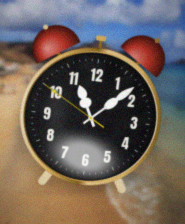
11:07:50
